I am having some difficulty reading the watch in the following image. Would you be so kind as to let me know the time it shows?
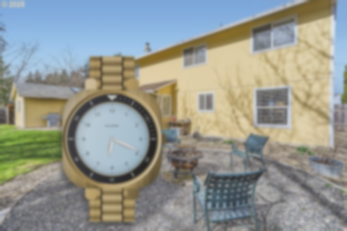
6:19
